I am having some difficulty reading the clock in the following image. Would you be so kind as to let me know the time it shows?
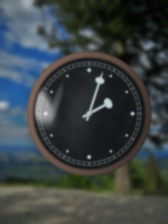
2:03
